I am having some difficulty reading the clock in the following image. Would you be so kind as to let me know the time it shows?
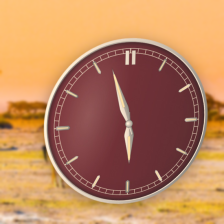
5:57
